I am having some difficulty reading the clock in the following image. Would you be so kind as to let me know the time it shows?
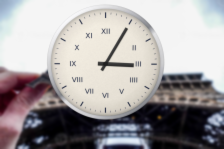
3:05
